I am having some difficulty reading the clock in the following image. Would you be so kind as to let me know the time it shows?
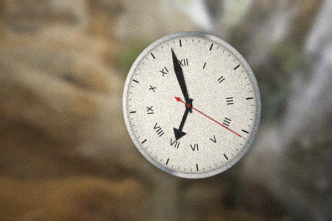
6:58:21
